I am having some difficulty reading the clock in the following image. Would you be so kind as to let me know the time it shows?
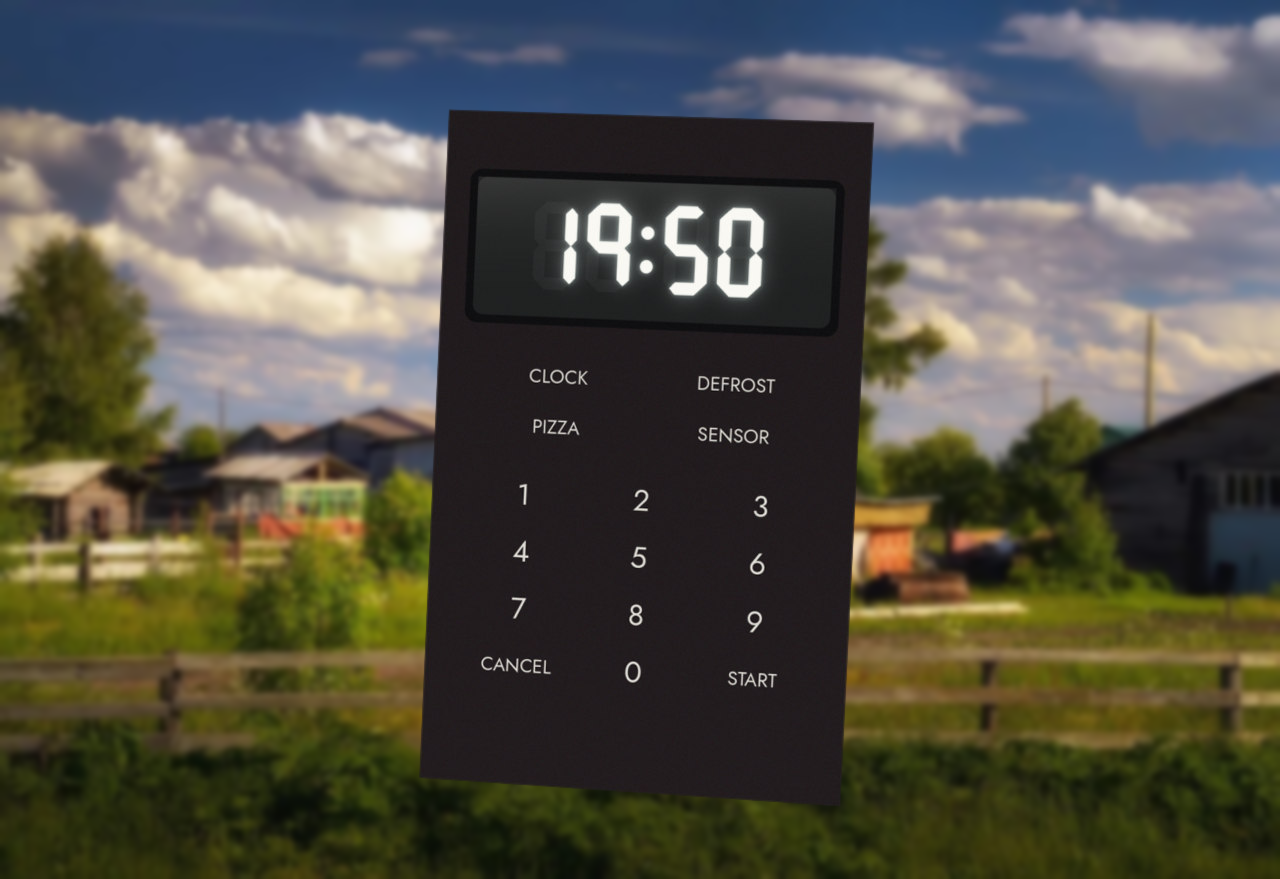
19:50
